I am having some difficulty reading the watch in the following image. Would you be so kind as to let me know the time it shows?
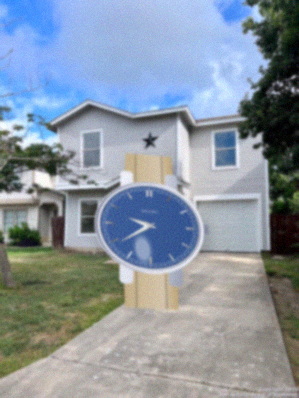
9:39
